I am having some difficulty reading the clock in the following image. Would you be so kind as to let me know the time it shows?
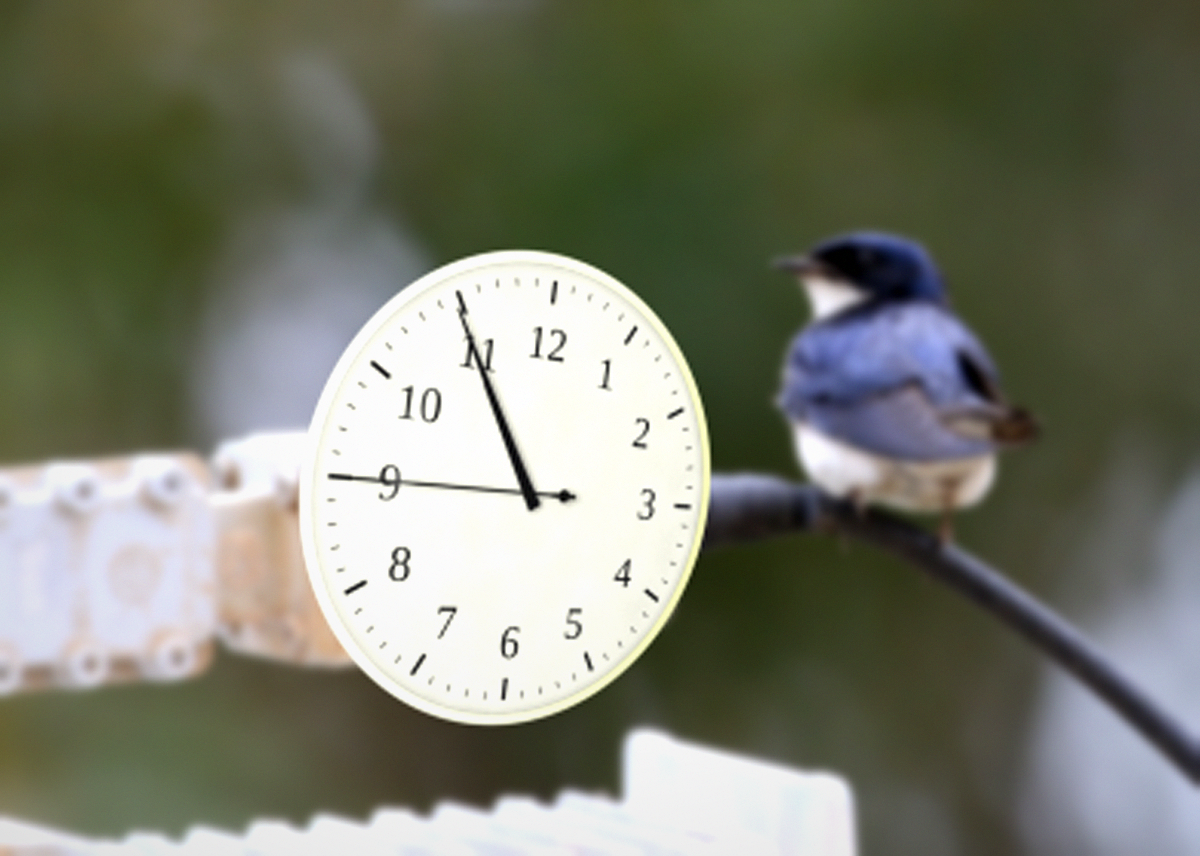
10:54:45
